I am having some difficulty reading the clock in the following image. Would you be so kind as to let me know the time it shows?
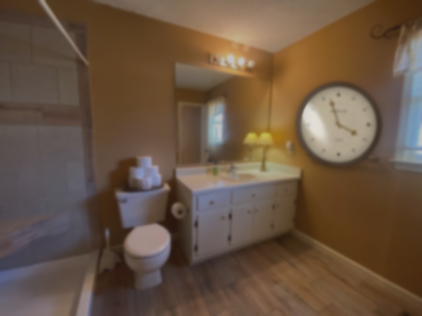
3:57
